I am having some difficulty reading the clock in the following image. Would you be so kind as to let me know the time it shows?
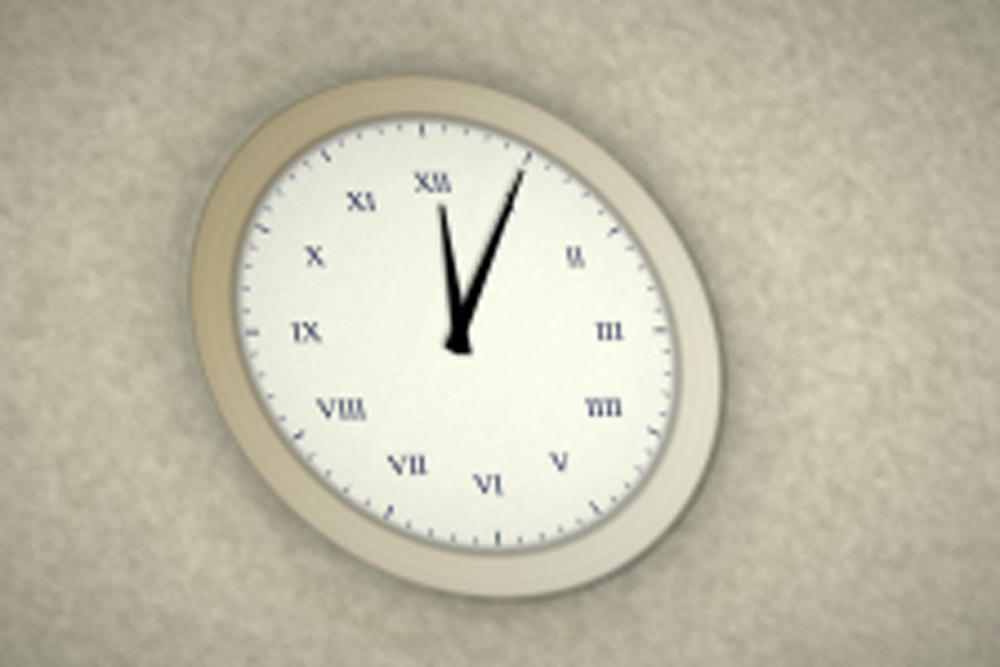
12:05
